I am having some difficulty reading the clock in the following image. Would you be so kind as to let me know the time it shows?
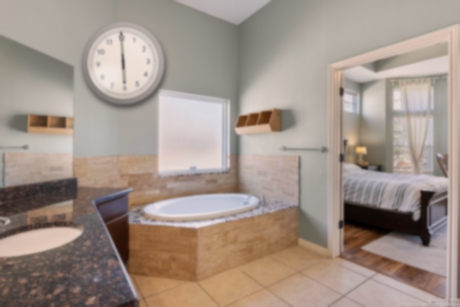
6:00
